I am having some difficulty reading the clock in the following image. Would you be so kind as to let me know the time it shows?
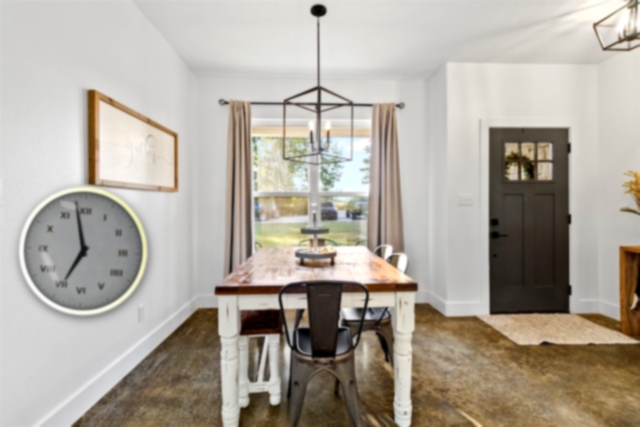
6:58
